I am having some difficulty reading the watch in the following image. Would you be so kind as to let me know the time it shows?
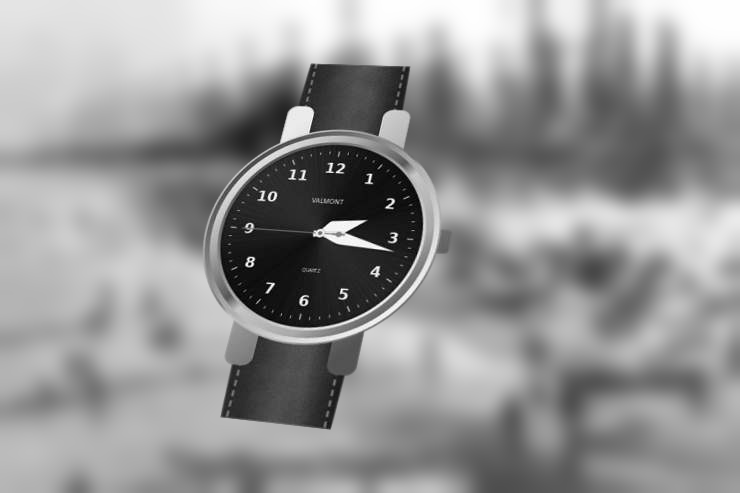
2:16:45
